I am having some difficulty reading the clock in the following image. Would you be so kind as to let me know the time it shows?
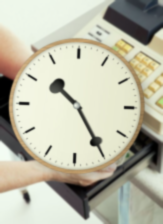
10:25
